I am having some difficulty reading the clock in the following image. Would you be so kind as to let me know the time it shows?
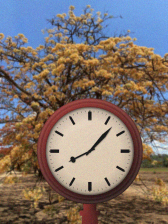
8:07
